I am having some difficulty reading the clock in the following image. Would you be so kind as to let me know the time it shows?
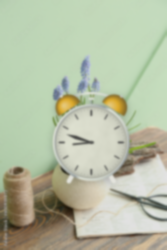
8:48
